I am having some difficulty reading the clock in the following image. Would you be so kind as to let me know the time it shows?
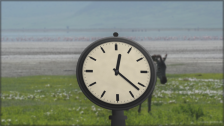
12:22
